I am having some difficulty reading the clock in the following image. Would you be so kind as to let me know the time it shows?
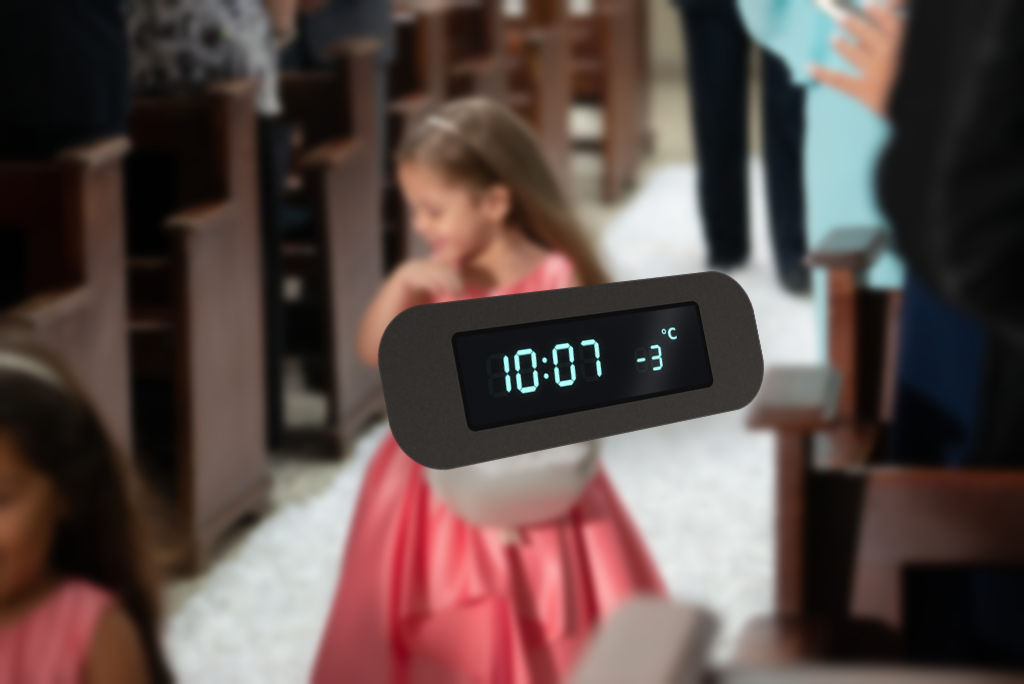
10:07
